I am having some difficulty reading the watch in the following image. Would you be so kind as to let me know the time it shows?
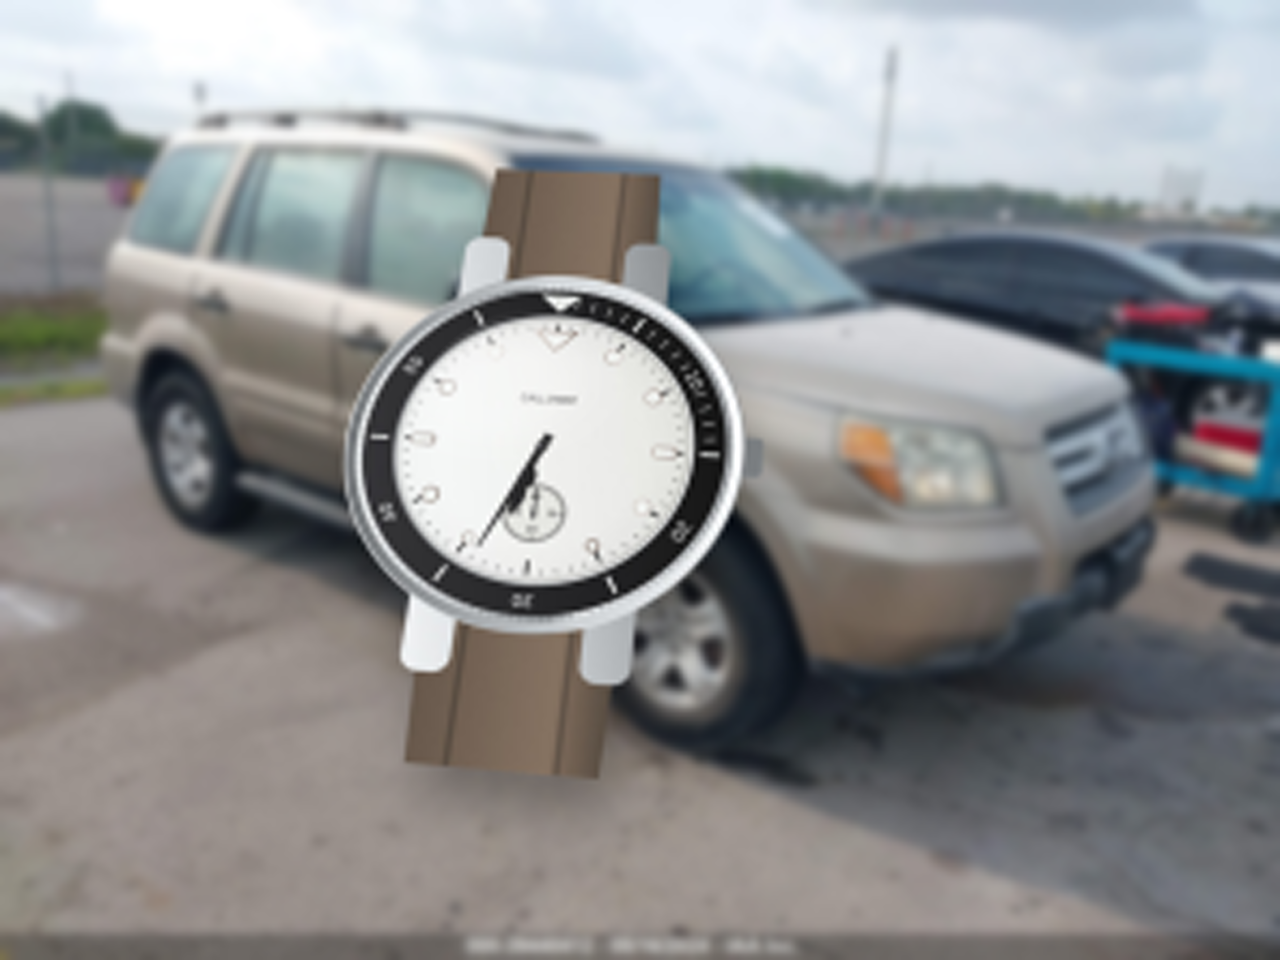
6:34
